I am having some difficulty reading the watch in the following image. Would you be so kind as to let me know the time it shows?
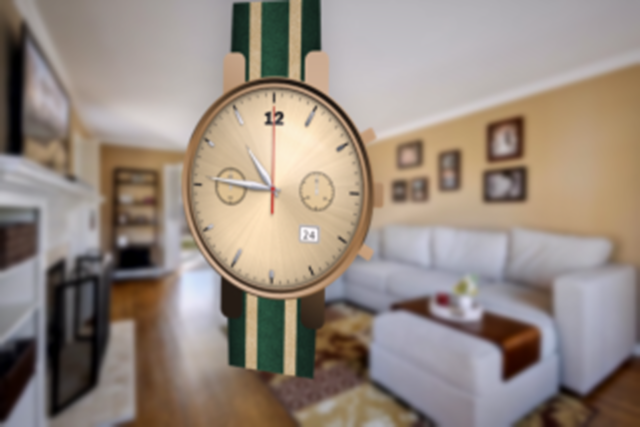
10:46
